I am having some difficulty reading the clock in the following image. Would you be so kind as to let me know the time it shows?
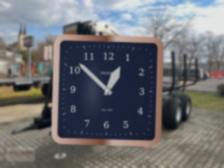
12:52
